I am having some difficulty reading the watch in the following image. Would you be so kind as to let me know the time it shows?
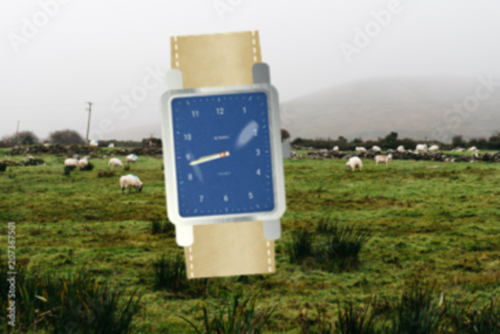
8:43
